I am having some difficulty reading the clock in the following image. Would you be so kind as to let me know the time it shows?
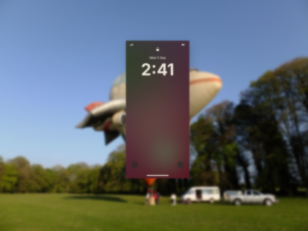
2:41
